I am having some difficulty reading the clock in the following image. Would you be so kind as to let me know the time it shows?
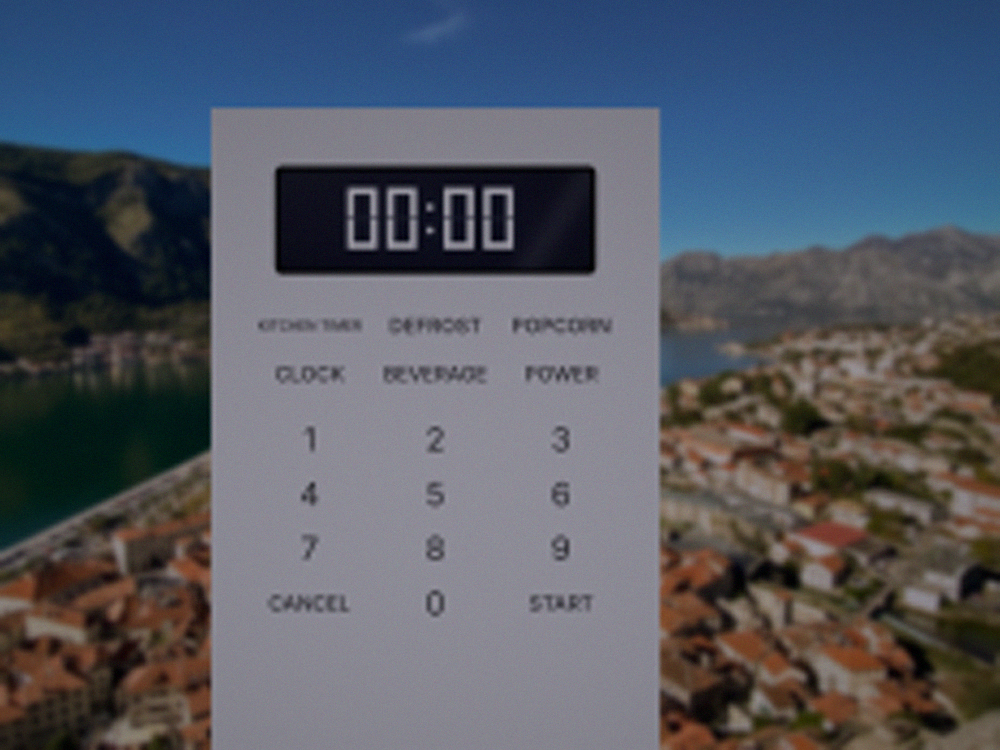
0:00
